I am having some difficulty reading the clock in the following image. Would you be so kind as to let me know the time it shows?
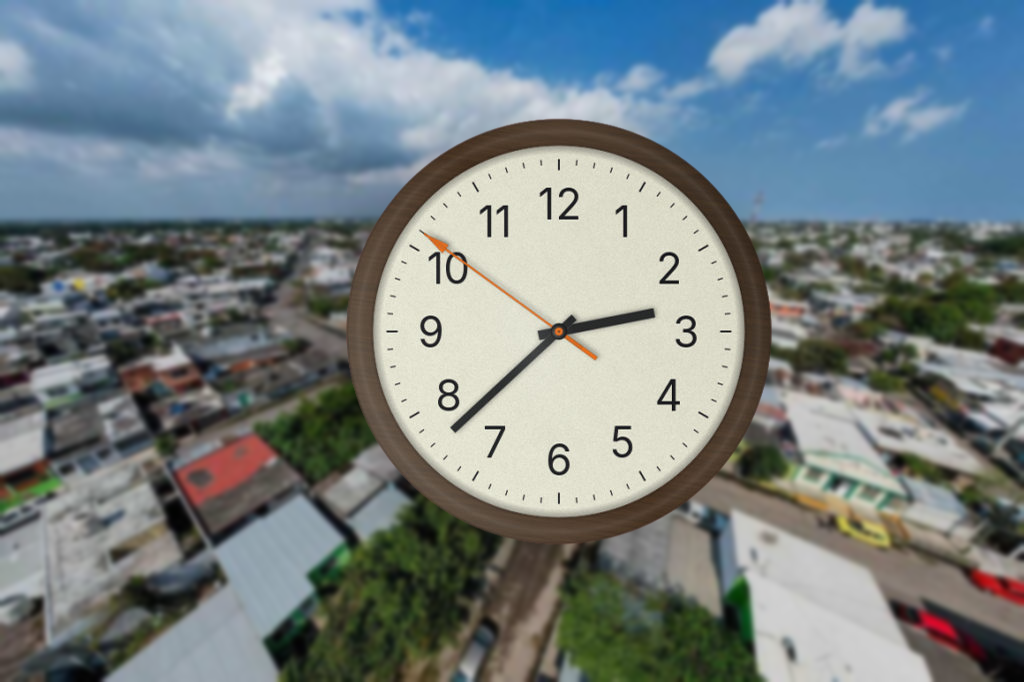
2:37:51
